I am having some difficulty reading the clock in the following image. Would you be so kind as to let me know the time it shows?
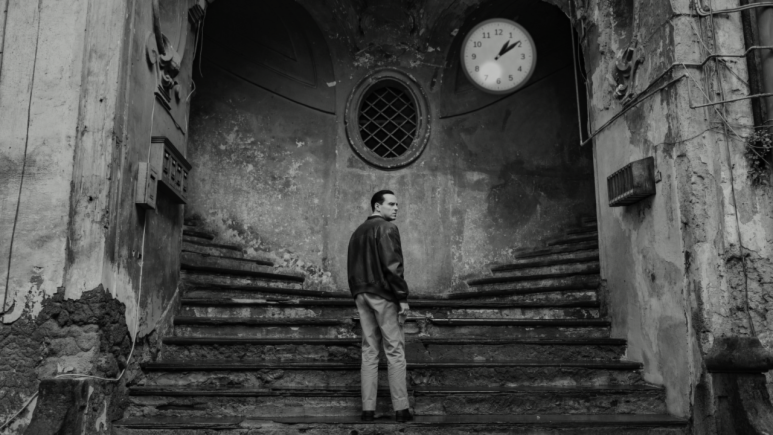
1:09
